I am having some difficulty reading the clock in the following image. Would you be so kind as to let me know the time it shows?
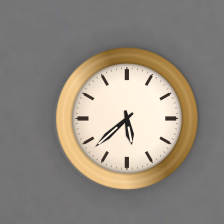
5:38
